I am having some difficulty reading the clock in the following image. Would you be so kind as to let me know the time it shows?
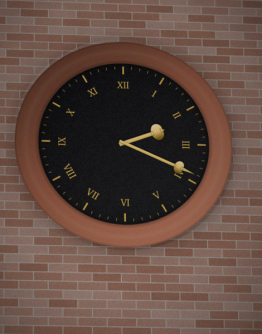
2:19
